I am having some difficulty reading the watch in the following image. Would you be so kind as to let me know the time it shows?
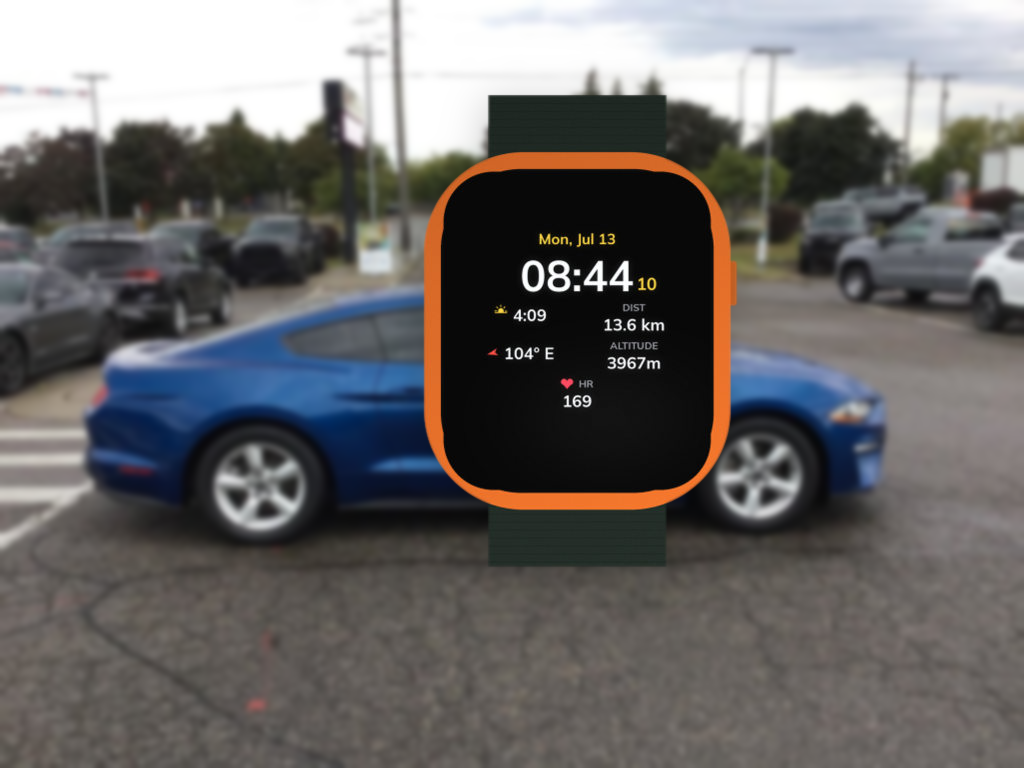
8:44:10
